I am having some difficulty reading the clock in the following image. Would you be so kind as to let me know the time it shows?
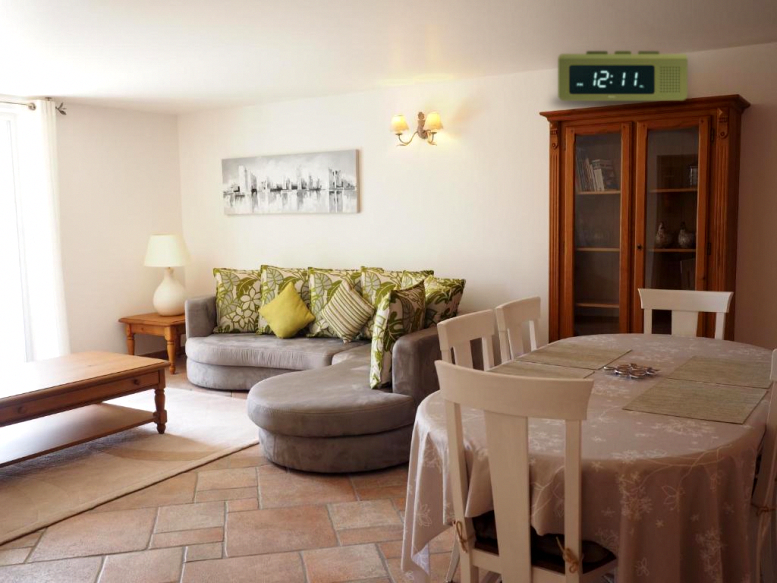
12:11
